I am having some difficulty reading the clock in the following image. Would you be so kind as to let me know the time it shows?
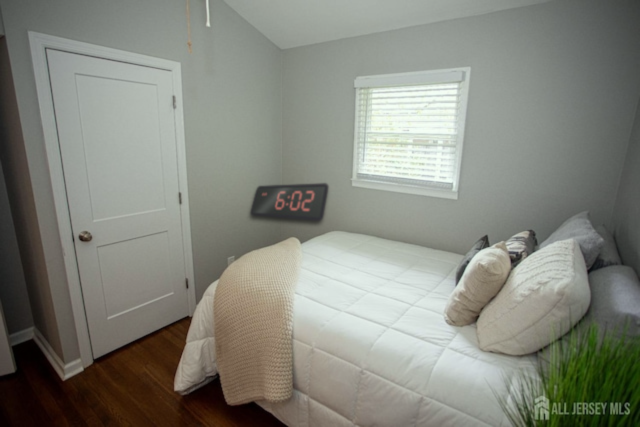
6:02
